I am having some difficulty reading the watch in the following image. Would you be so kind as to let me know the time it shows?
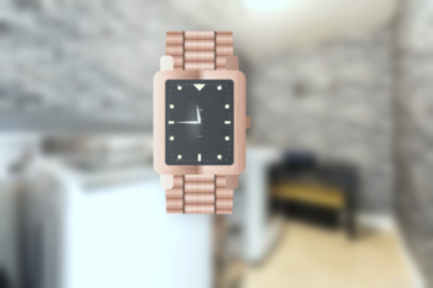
11:45
